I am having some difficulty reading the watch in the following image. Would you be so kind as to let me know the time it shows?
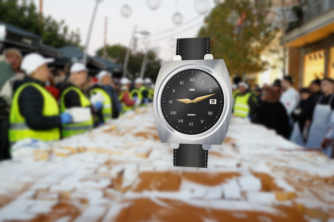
9:12
